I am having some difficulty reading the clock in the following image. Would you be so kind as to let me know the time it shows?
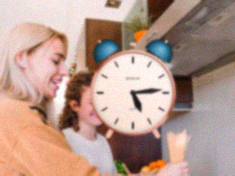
5:14
